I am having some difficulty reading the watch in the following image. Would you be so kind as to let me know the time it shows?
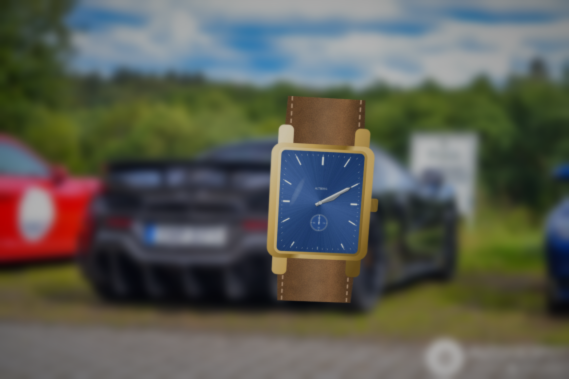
2:10
